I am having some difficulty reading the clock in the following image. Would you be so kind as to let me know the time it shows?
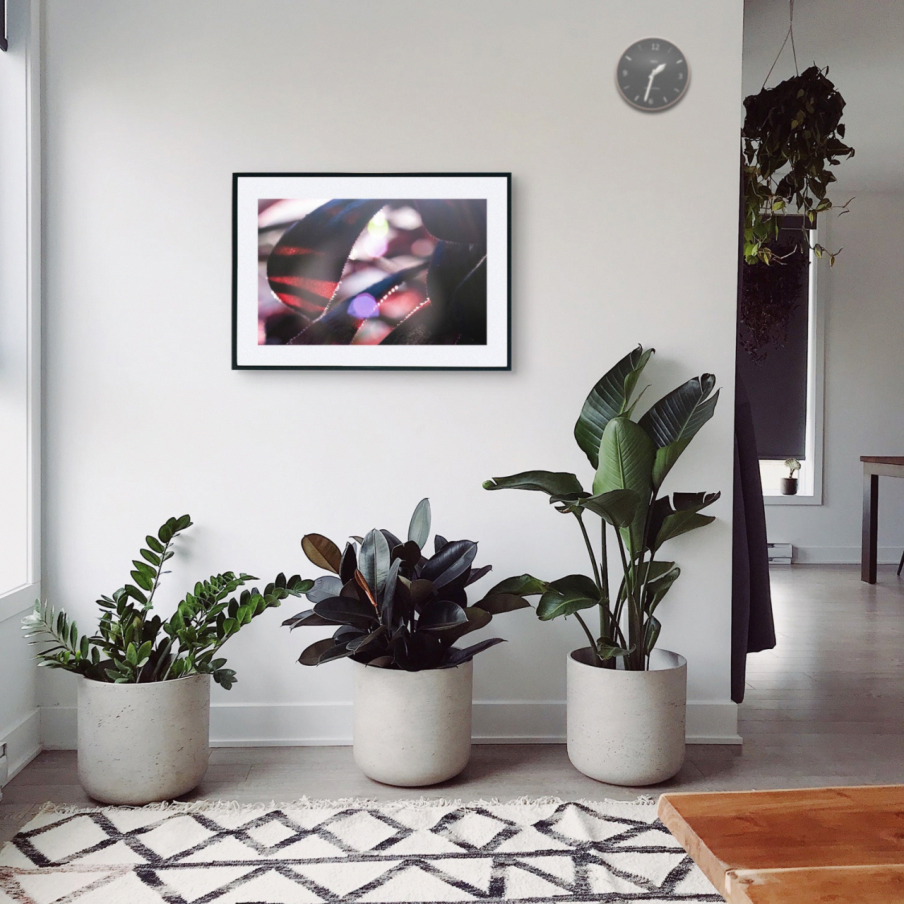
1:32
